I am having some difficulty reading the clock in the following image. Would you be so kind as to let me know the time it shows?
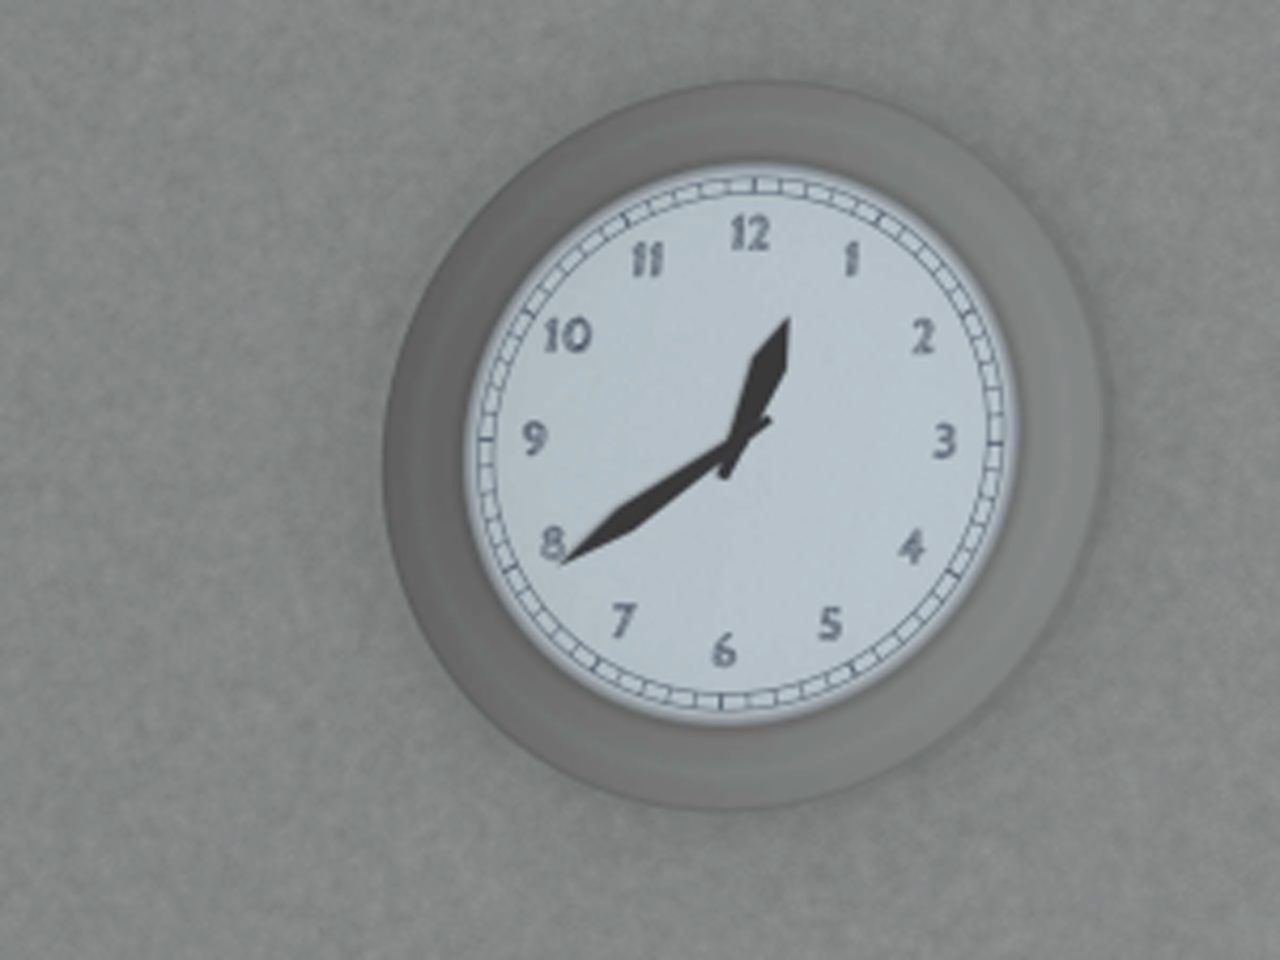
12:39
